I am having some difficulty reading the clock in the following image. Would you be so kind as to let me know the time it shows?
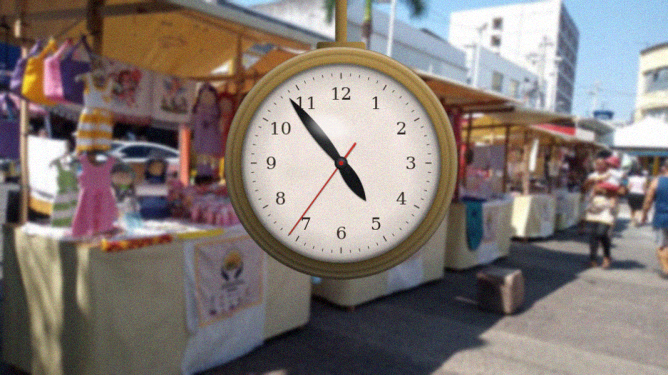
4:53:36
